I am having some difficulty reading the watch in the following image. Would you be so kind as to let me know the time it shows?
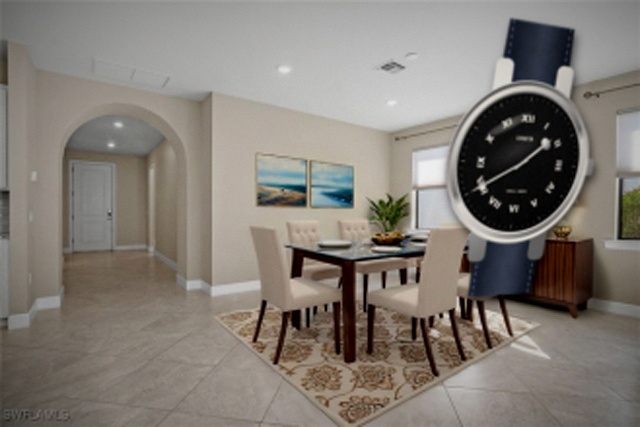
1:40
